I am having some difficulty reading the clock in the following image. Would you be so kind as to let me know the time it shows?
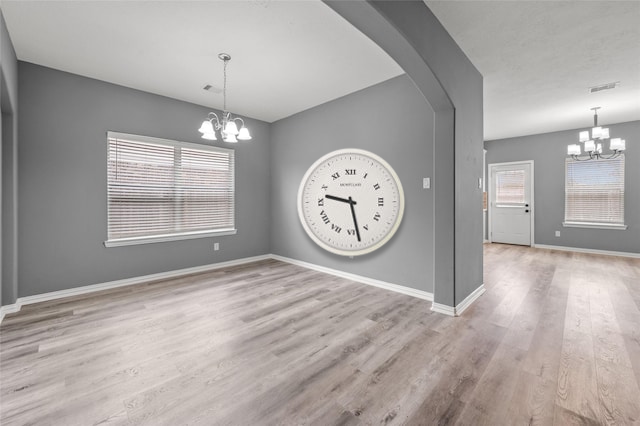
9:28
